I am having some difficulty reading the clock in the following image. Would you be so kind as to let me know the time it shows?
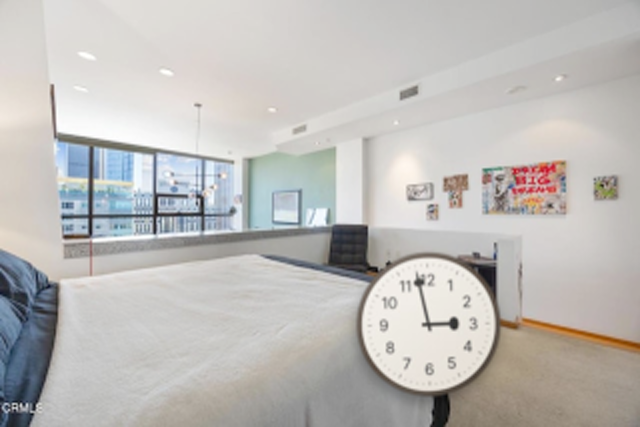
2:58
